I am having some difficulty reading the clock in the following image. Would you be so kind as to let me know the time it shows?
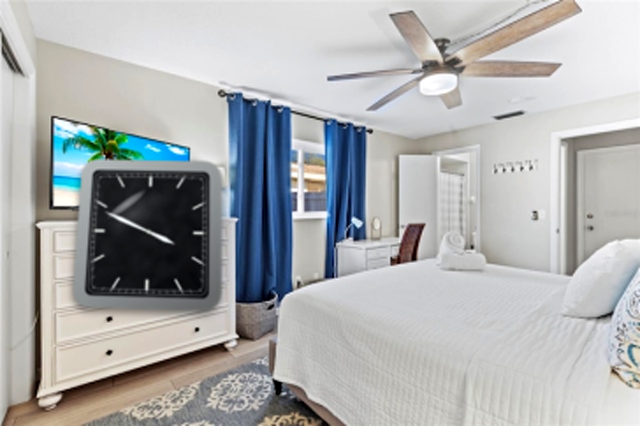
3:49
